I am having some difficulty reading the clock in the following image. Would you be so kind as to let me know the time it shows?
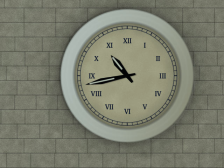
10:43
